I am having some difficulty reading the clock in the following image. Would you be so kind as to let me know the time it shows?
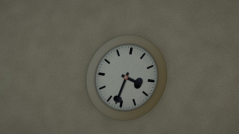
3:32
